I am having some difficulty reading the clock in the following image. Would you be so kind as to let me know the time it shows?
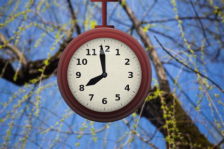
7:59
